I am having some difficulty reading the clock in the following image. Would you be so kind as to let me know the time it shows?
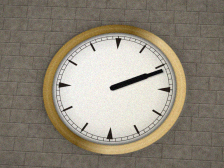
2:11
